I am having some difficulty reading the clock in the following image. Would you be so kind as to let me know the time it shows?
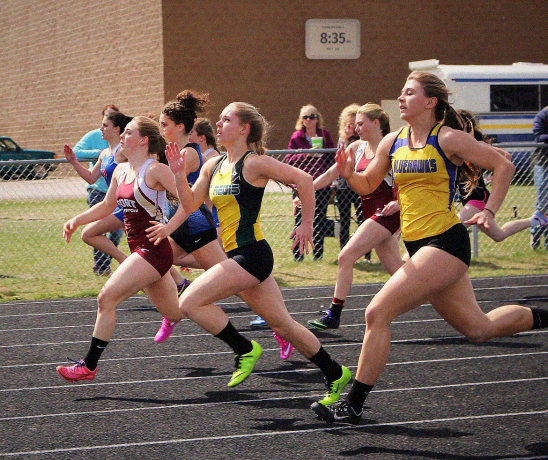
8:35
